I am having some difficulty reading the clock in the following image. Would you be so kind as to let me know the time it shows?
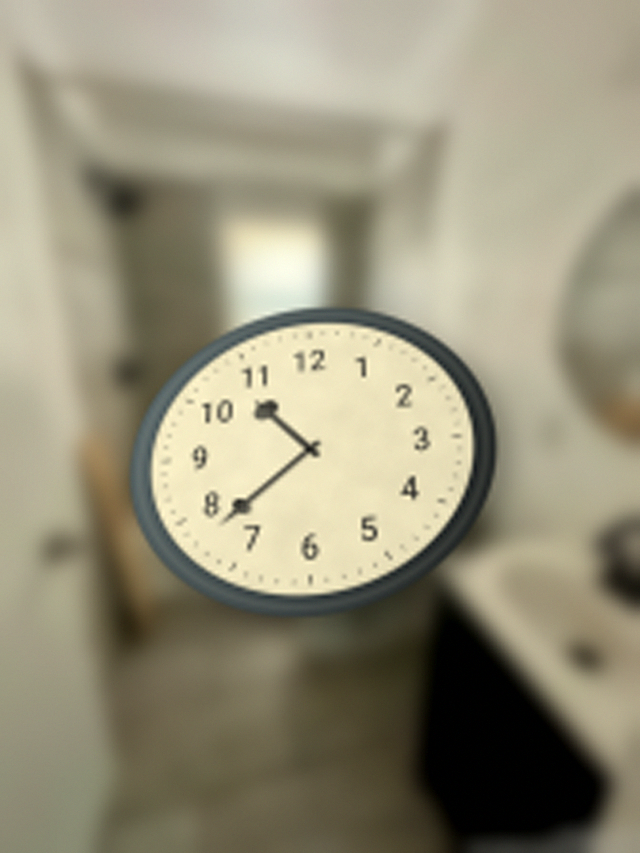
10:38
